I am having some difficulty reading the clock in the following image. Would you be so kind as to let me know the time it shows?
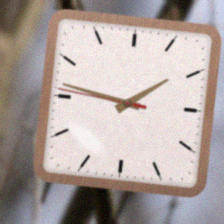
1:46:46
